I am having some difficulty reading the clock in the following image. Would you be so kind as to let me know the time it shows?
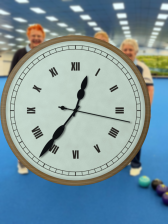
12:36:17
